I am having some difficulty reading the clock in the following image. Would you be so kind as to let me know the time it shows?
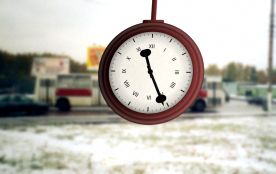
11:26
